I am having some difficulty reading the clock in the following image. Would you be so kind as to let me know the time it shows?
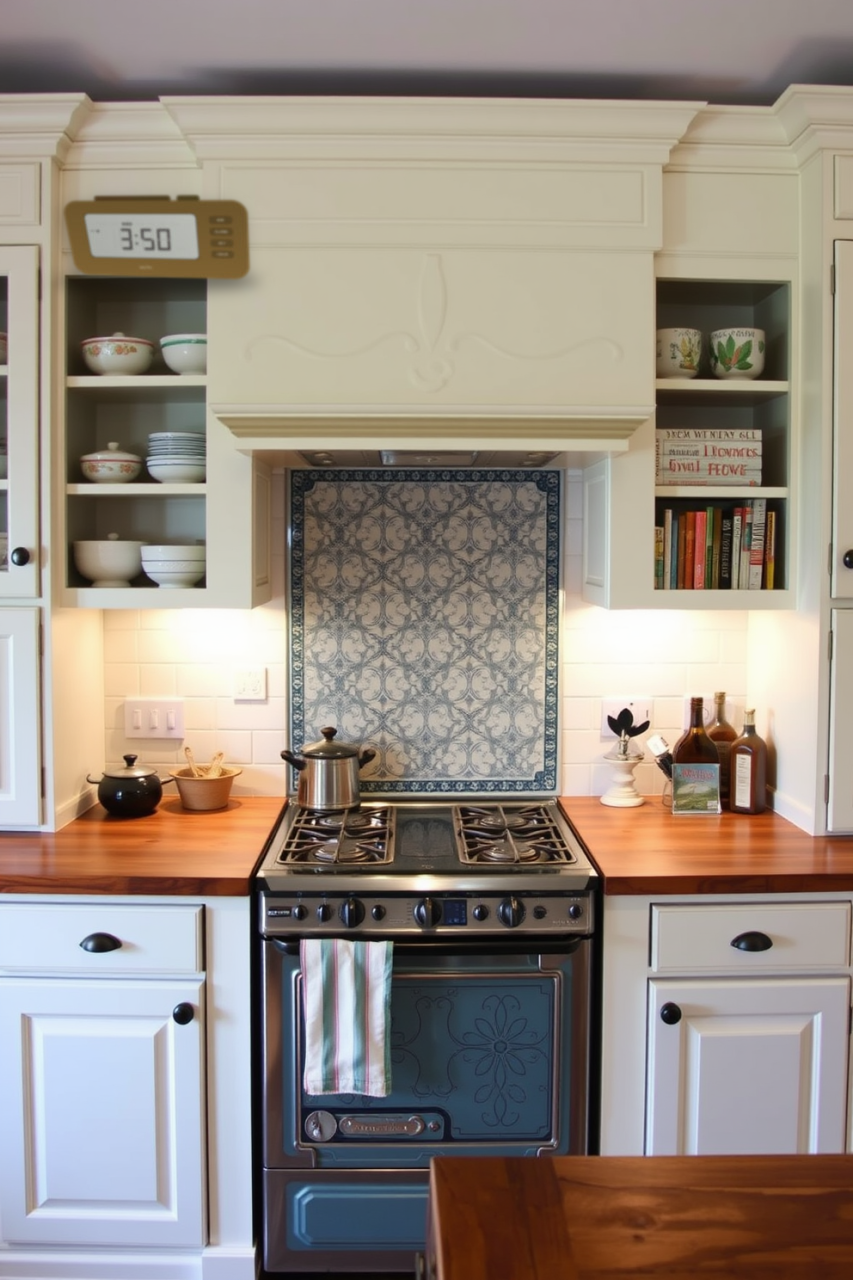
3:50
